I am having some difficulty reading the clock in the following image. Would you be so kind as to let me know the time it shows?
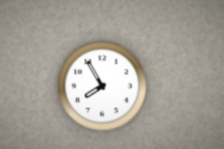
7:55
